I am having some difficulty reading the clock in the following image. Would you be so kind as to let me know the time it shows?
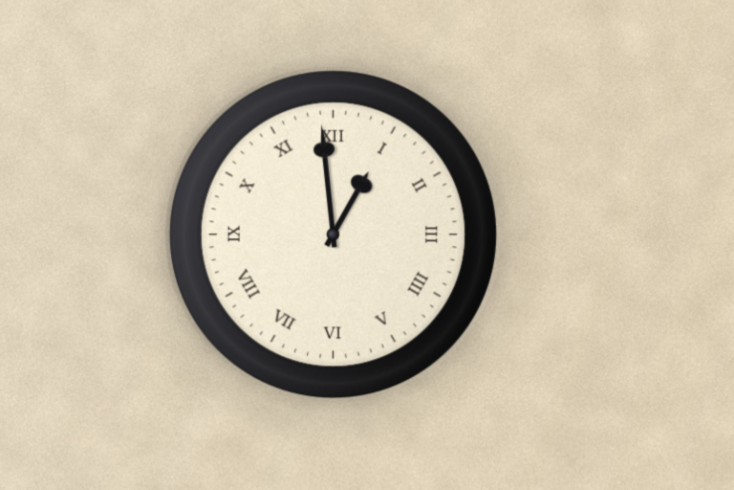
12:59
